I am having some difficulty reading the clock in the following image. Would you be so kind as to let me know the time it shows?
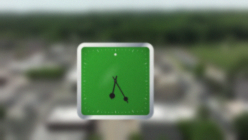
6:25
